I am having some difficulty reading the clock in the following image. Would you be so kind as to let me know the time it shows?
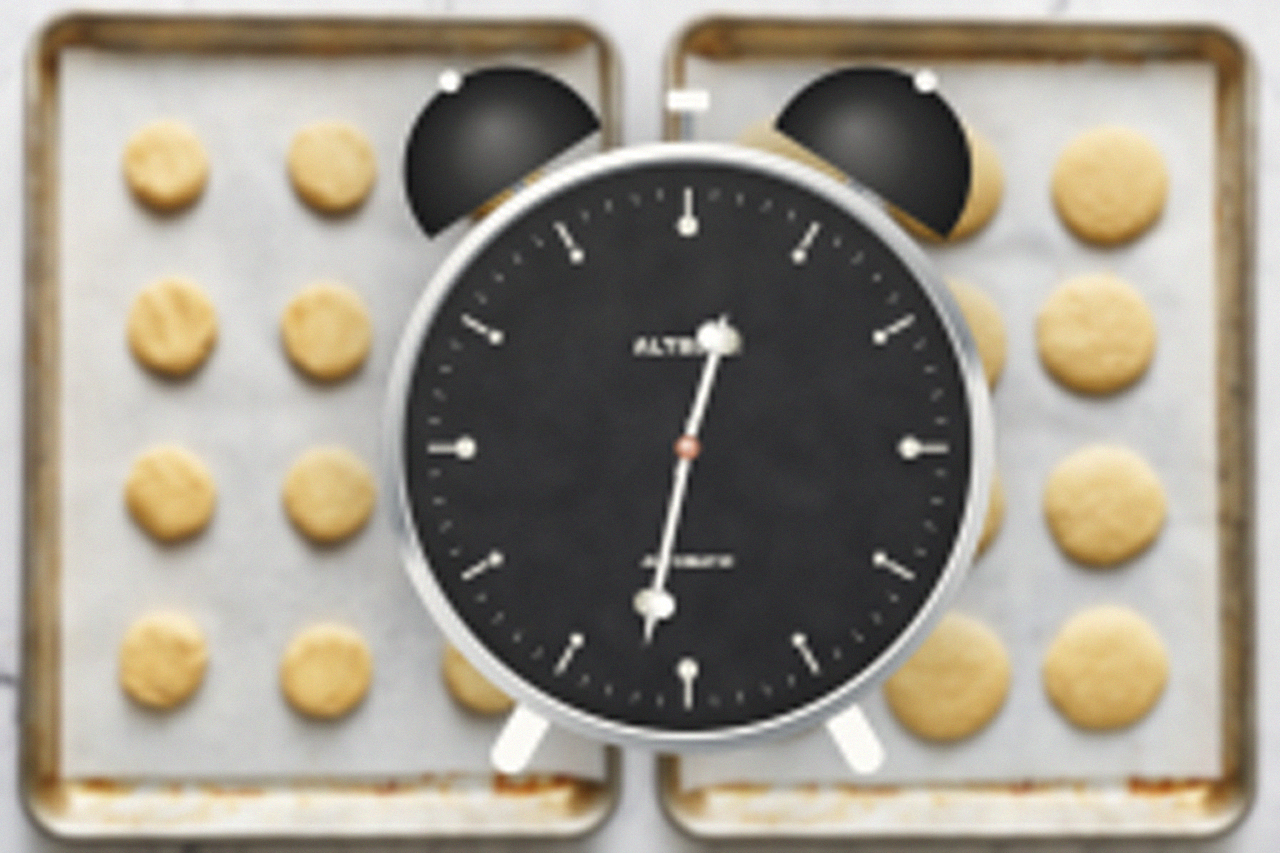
12:32
